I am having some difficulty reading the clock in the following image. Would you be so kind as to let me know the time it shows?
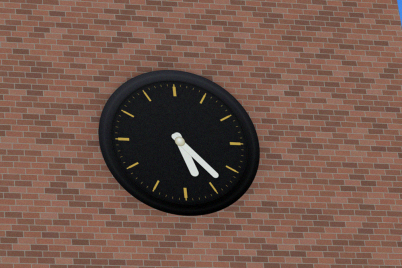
5:23
